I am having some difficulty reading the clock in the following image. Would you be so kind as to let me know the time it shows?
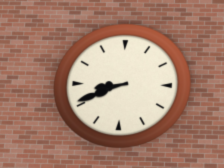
8:41
